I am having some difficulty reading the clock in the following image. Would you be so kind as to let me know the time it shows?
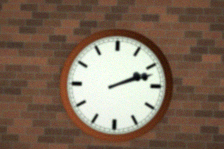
2:12
